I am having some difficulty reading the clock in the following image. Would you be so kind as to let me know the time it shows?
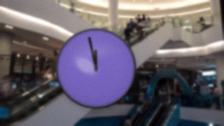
11:58
